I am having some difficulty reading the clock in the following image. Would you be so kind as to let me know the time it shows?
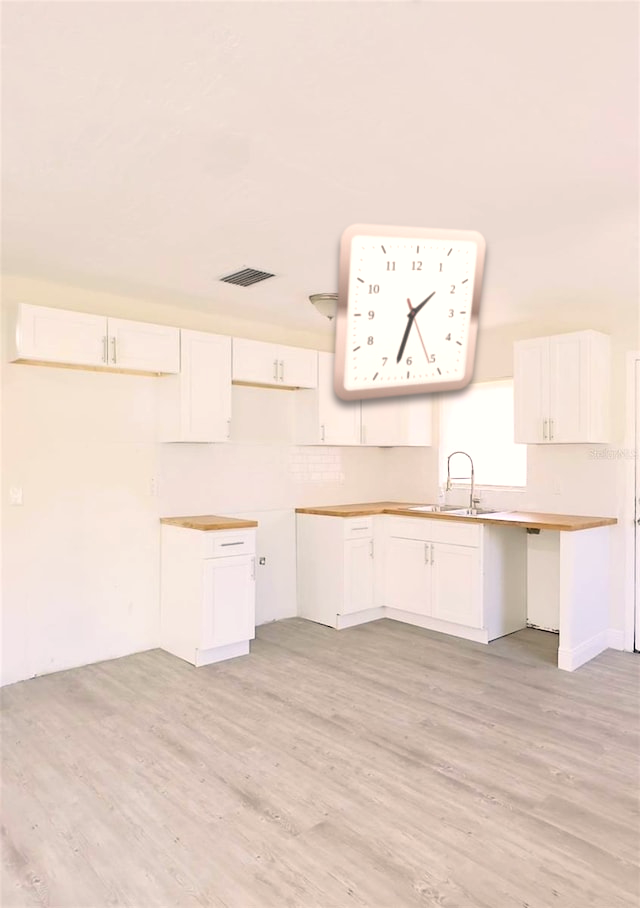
1:32:26
